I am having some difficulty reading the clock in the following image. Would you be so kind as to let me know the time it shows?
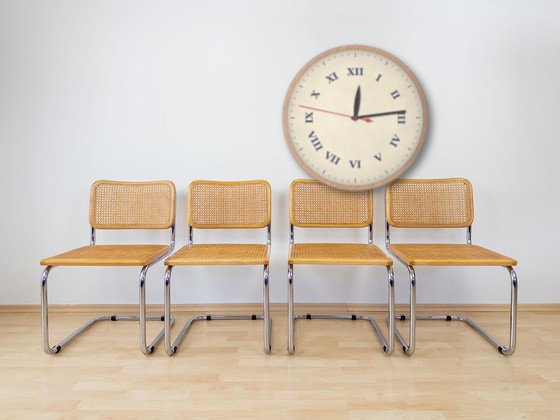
12:13:47
